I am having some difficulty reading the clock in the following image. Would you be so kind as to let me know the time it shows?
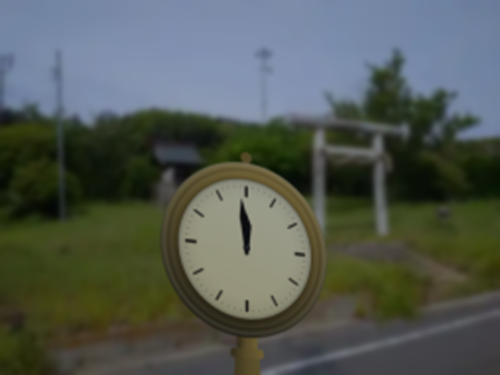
11:59
